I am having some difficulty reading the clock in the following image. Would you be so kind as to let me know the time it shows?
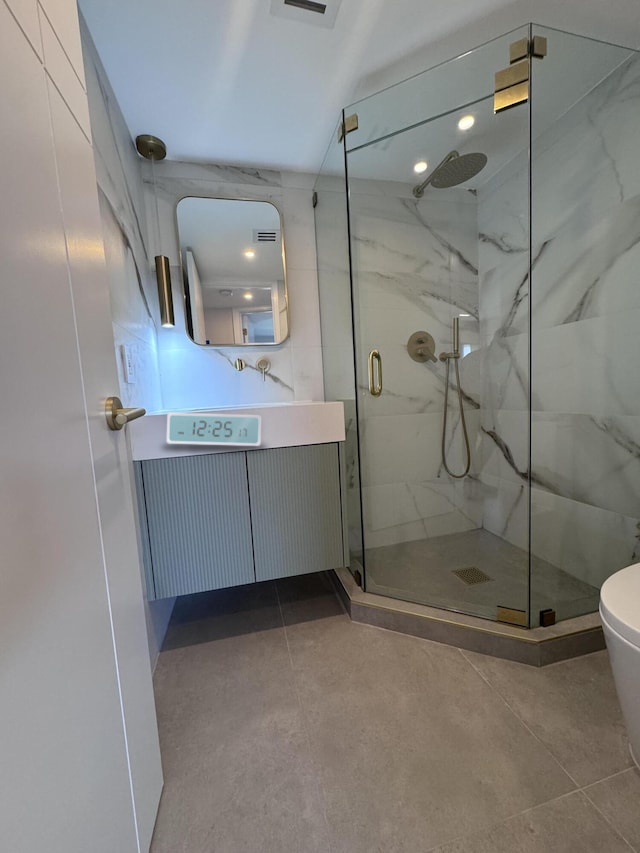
12:25
